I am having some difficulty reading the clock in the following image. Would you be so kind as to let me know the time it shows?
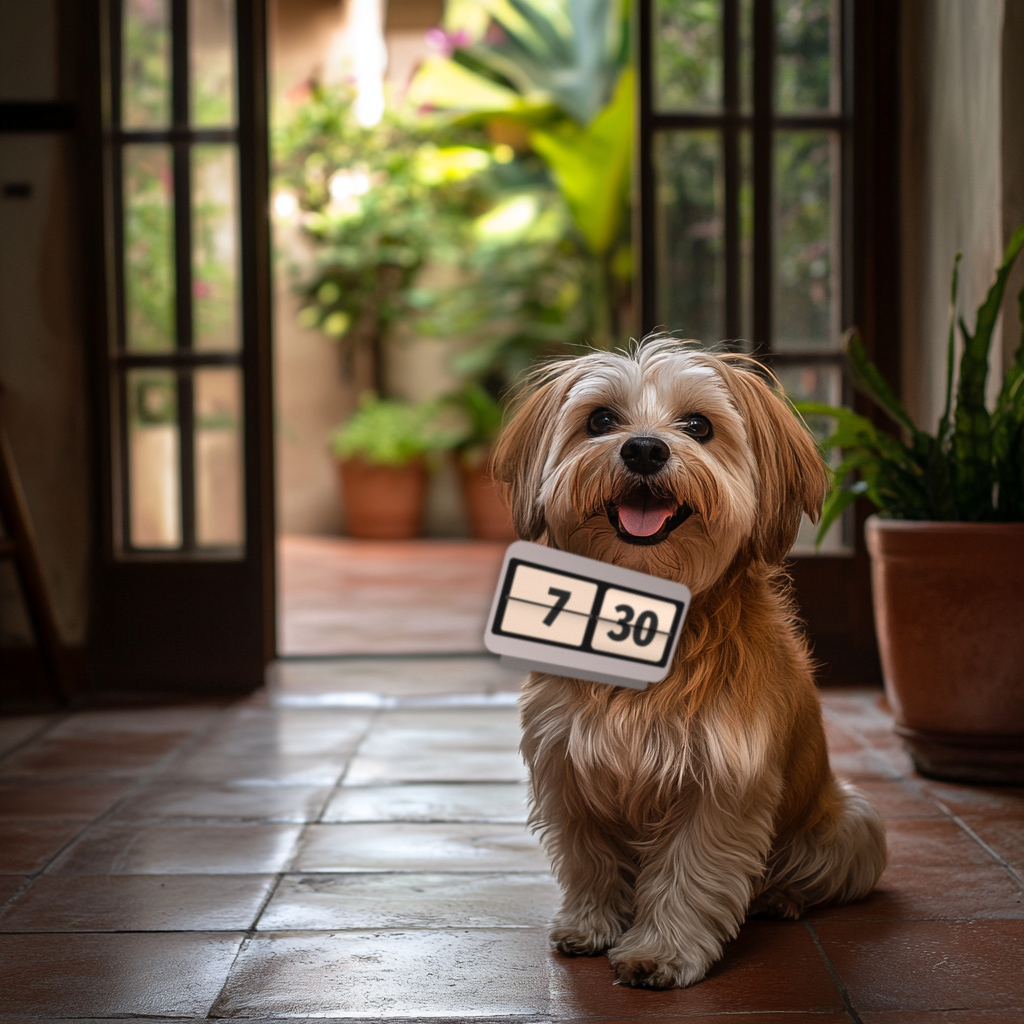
7:30
